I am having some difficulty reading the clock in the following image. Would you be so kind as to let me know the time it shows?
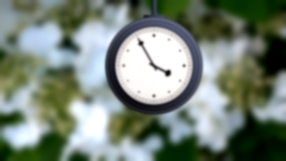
3:55
